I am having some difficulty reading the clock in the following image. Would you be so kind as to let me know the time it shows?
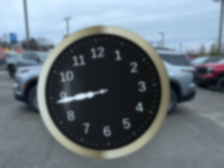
8:44
